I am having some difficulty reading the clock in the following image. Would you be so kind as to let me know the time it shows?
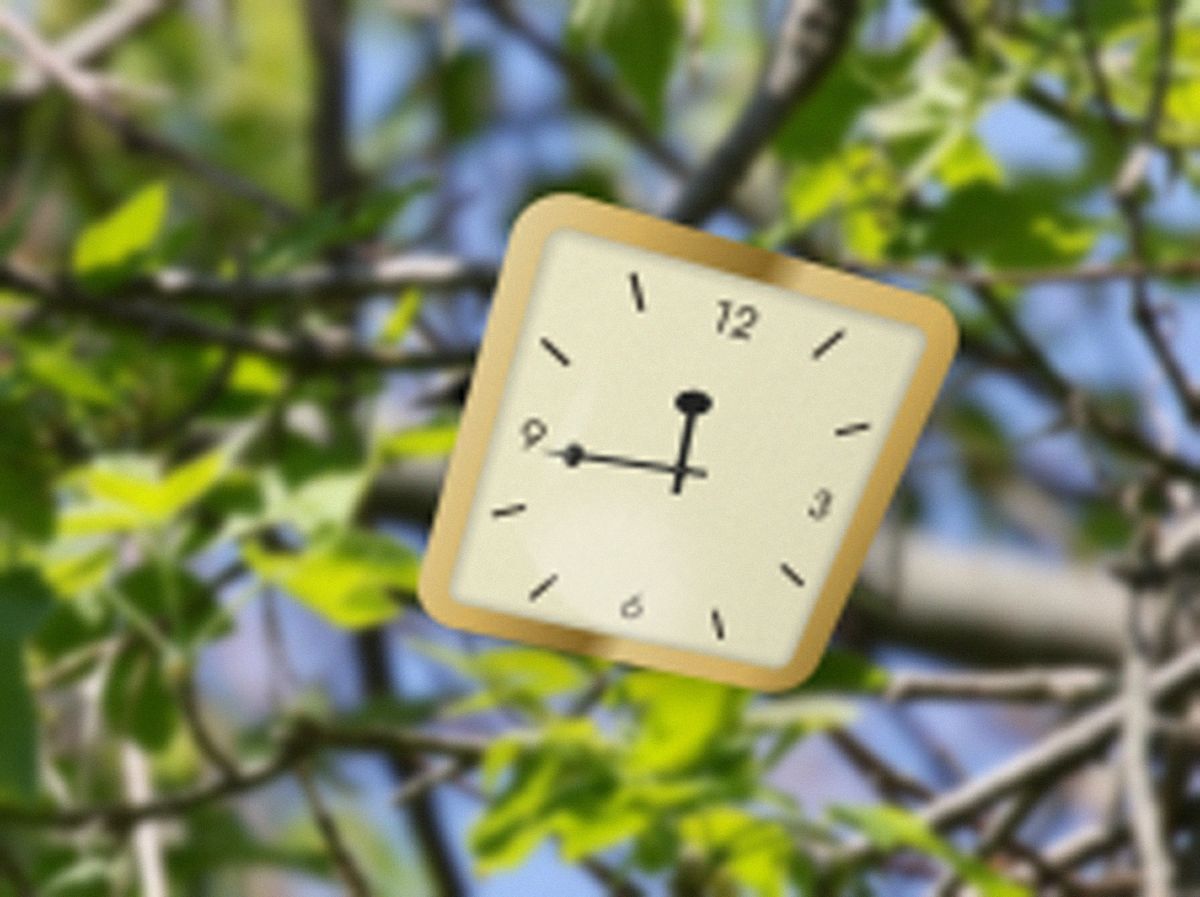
11:44
